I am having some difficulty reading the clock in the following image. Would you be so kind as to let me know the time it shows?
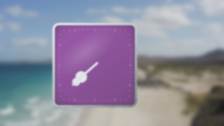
7:38
